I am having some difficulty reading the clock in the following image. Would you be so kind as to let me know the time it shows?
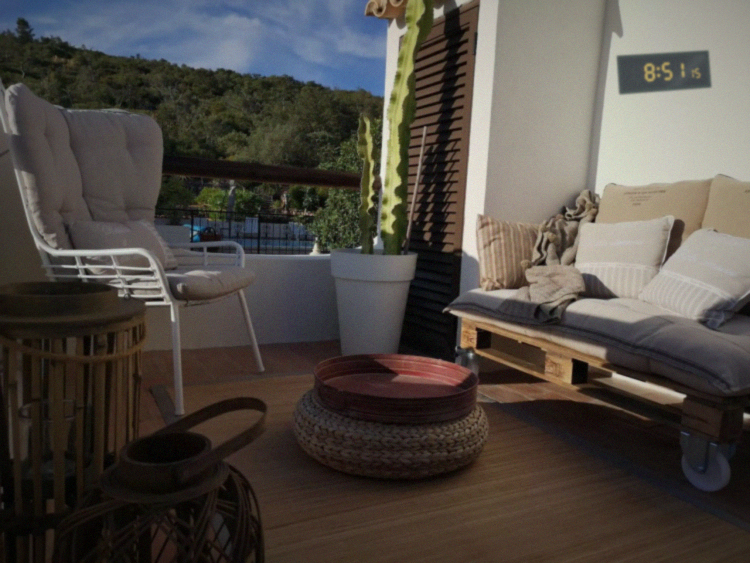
8:51
